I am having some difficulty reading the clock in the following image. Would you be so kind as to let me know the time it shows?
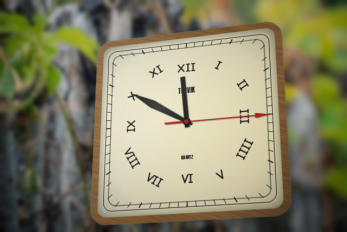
11:50:15
